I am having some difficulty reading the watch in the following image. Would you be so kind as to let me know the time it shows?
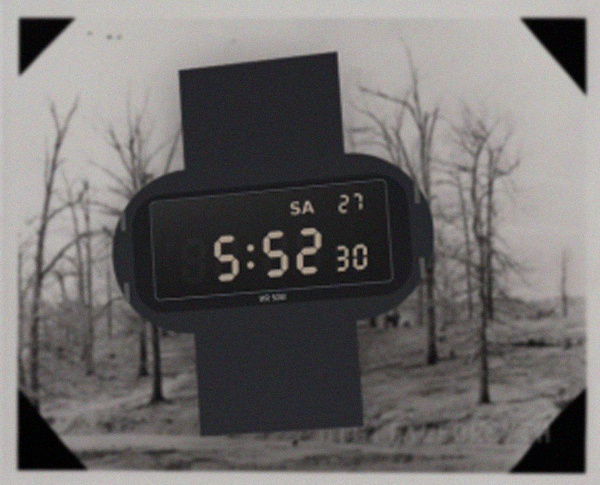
5:52:30
